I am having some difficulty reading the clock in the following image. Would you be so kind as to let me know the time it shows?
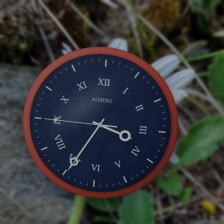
3:34:45
